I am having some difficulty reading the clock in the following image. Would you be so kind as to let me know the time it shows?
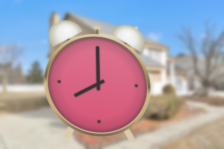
8:00
